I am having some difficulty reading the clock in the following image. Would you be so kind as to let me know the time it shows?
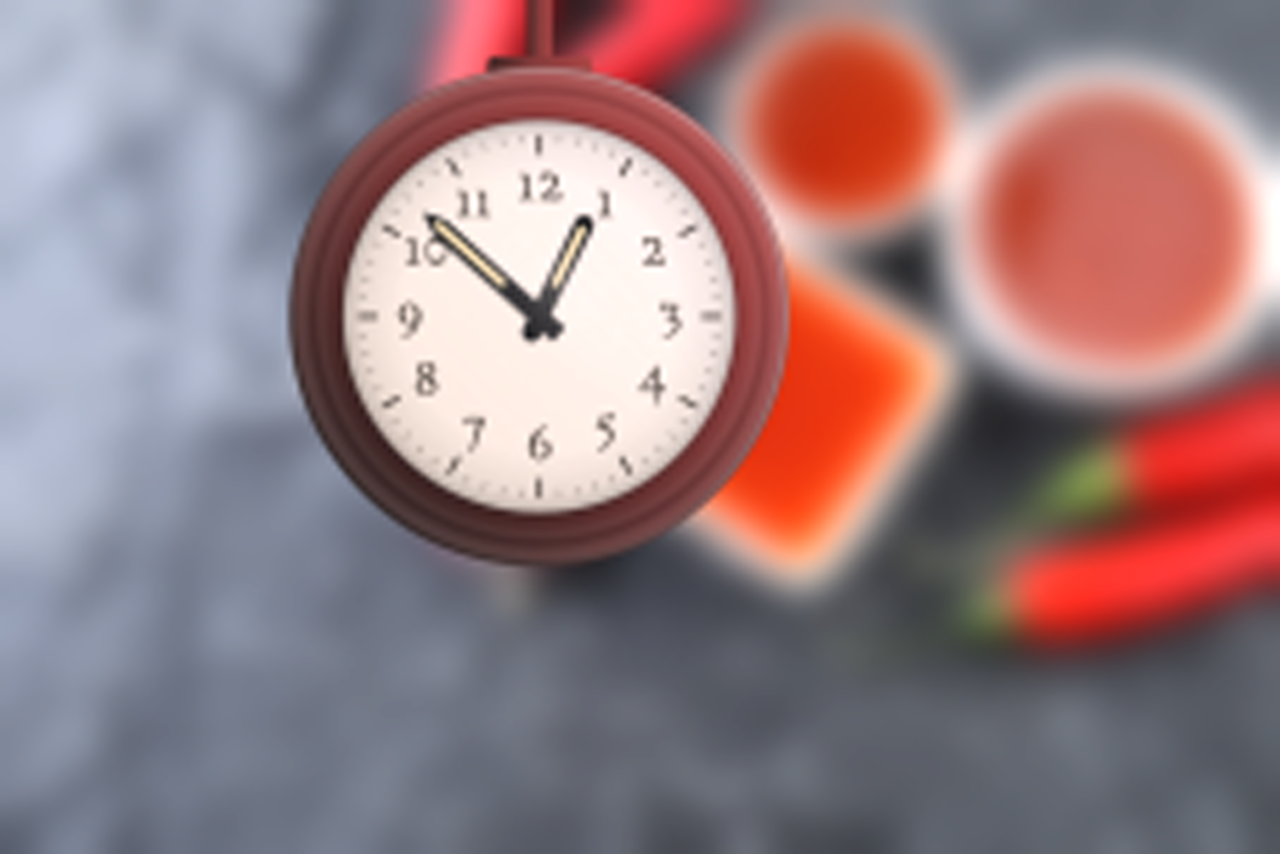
12:52
